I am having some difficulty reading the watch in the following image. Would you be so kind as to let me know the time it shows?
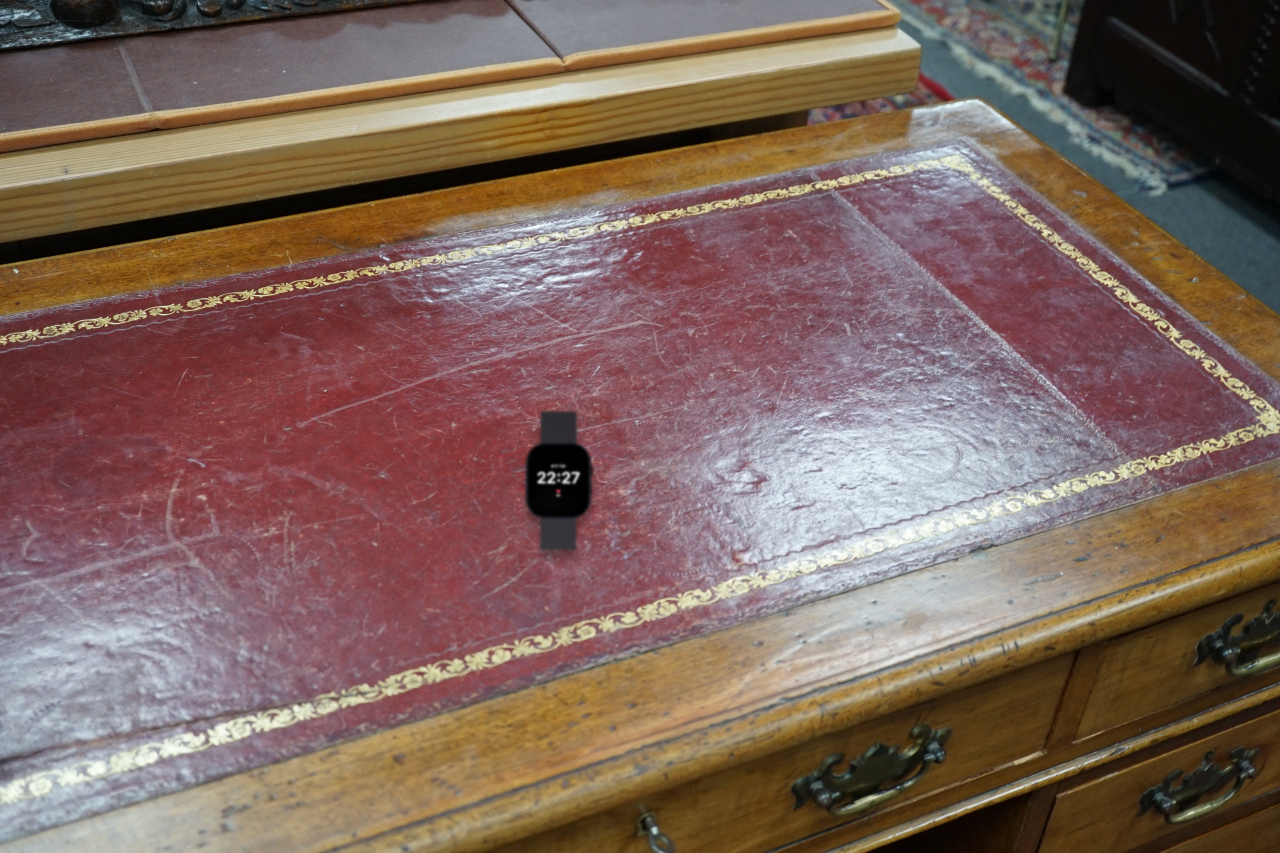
22:27
